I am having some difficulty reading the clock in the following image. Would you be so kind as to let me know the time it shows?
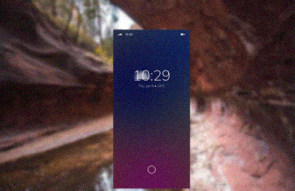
10:29
